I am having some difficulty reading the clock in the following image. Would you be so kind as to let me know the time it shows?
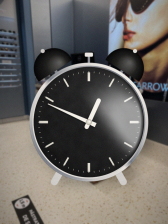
12:49
